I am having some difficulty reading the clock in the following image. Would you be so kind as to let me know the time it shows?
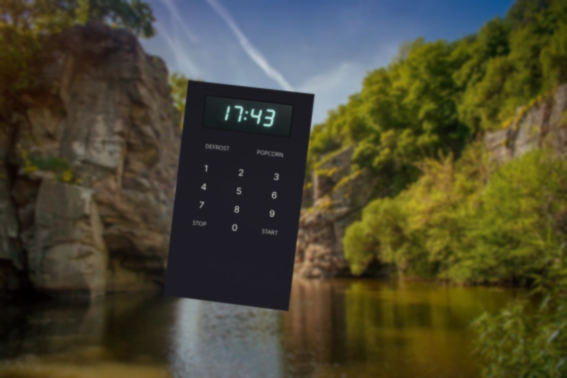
17:43
